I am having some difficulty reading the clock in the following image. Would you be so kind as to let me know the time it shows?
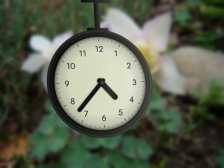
4:37
